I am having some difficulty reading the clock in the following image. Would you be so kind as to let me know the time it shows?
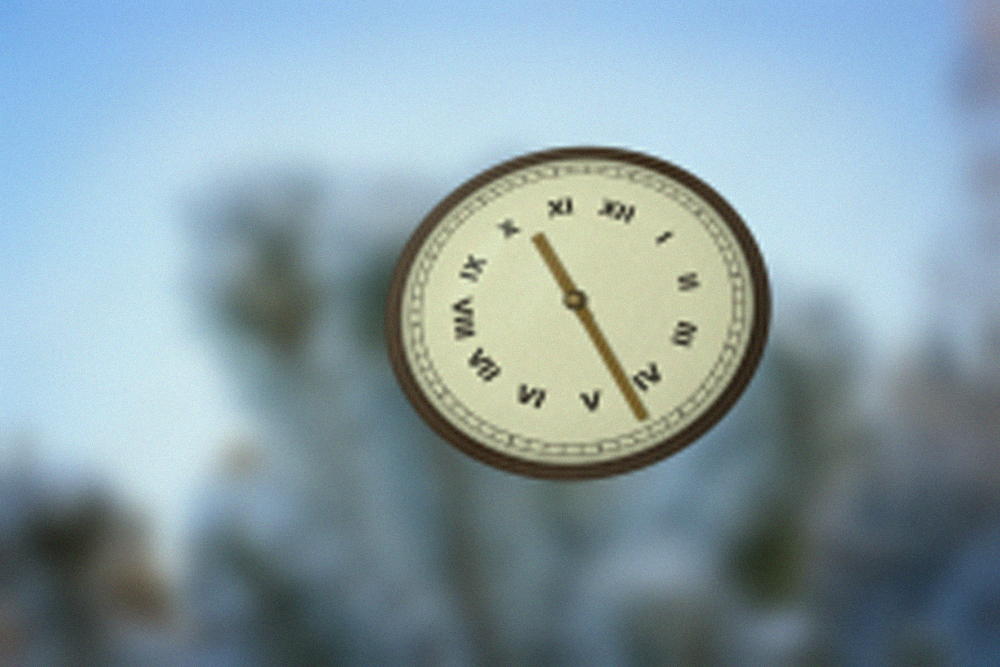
10:22
